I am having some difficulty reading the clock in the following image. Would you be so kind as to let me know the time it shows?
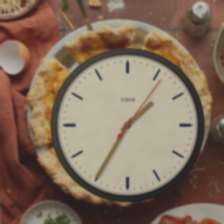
1:35:06
